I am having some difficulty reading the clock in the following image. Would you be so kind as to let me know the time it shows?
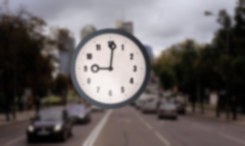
9:01
